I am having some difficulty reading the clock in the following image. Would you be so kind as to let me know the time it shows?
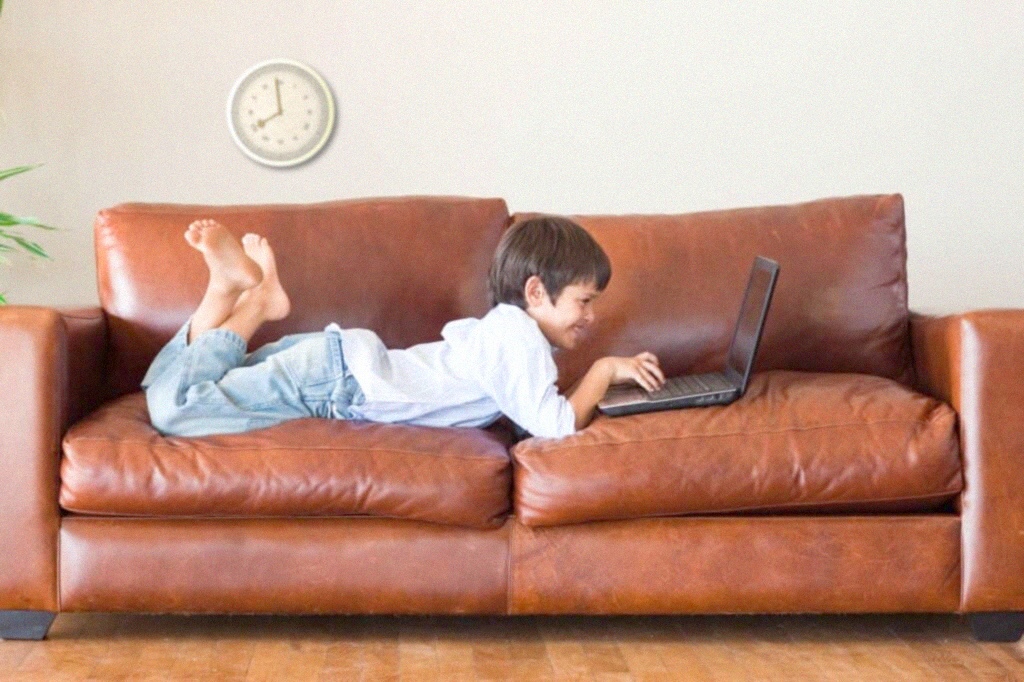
7:59
